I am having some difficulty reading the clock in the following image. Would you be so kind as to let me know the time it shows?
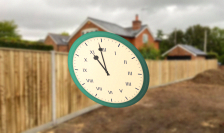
10:59
